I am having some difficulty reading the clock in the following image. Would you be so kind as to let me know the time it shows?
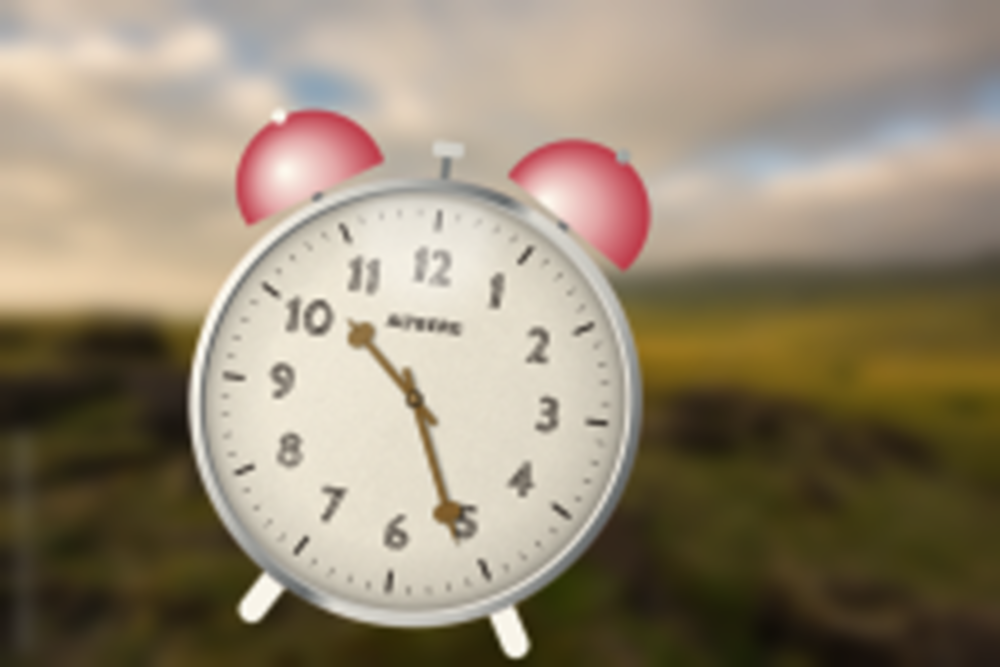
10:26
